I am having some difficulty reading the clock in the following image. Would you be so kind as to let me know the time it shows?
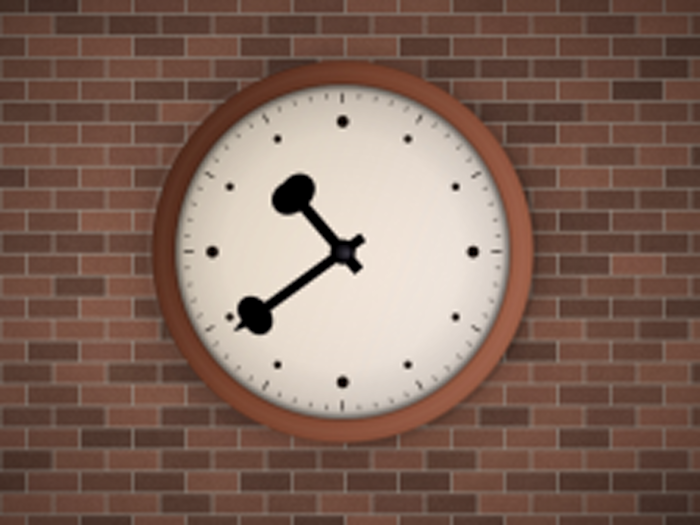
10:39
